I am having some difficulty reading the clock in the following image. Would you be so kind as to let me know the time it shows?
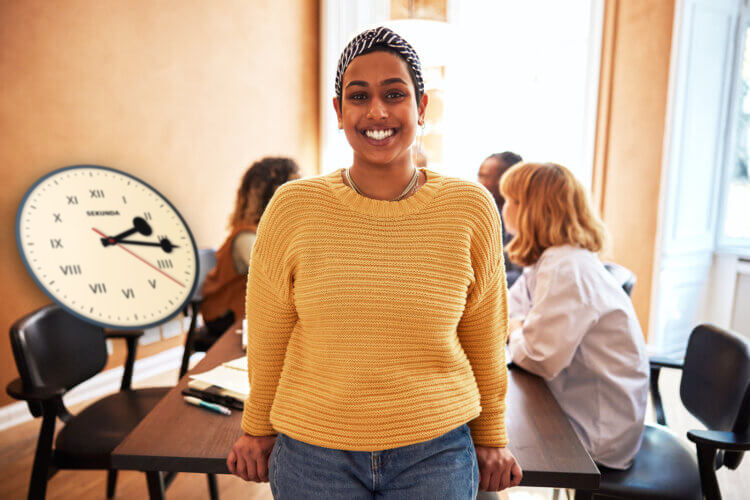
2:16:22
